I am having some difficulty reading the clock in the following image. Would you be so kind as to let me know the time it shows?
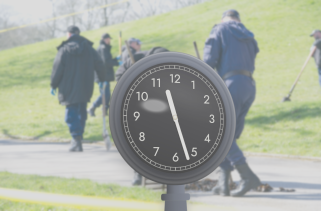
11:27
